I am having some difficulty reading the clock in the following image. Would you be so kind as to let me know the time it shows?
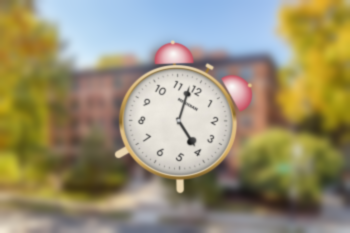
3:58
